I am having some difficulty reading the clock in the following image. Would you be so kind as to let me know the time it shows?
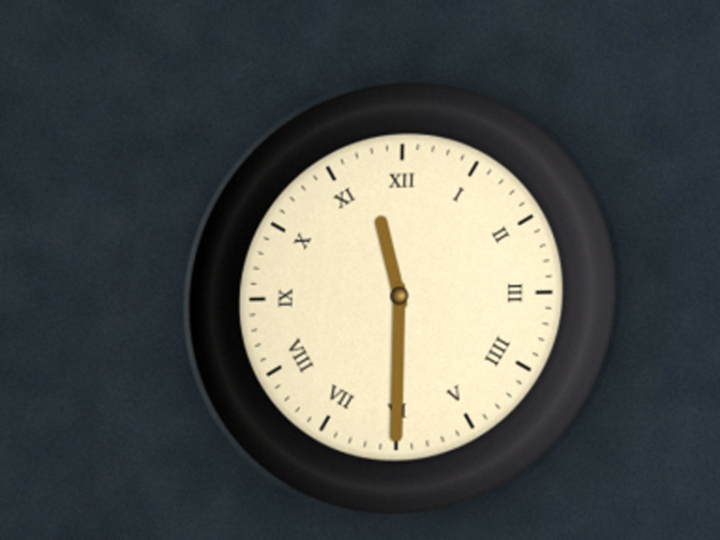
11:30
